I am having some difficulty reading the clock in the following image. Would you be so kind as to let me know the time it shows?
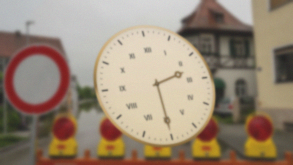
2:30
